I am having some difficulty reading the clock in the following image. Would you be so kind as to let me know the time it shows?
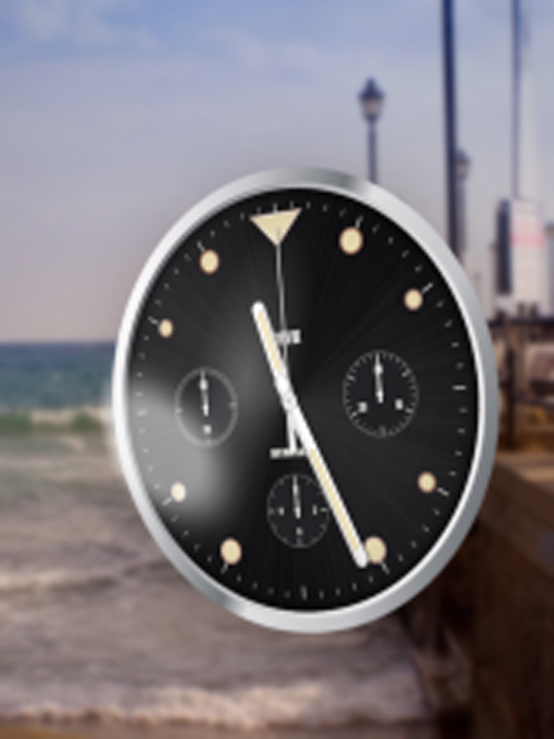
11:26
